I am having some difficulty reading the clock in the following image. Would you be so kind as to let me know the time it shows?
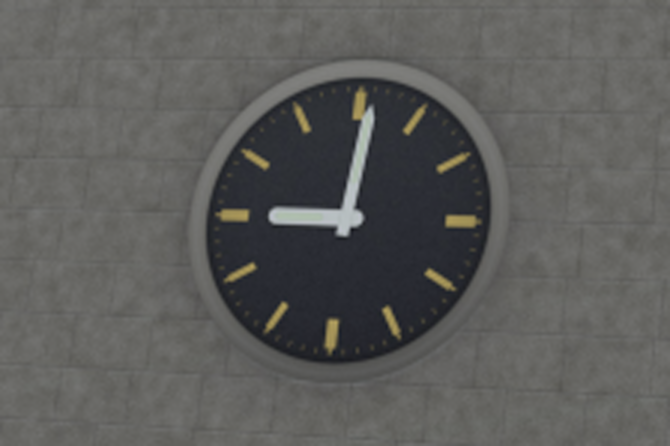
9:01
